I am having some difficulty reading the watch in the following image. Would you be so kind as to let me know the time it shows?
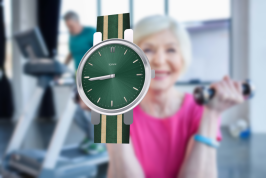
8:44
